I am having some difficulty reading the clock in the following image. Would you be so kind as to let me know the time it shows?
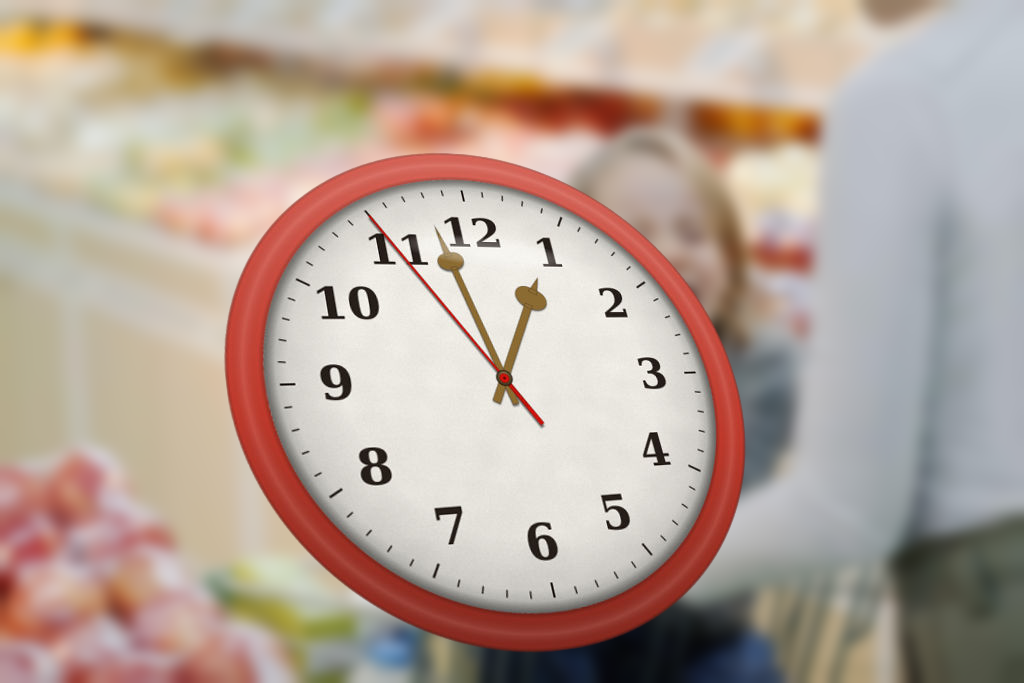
12:57:55
